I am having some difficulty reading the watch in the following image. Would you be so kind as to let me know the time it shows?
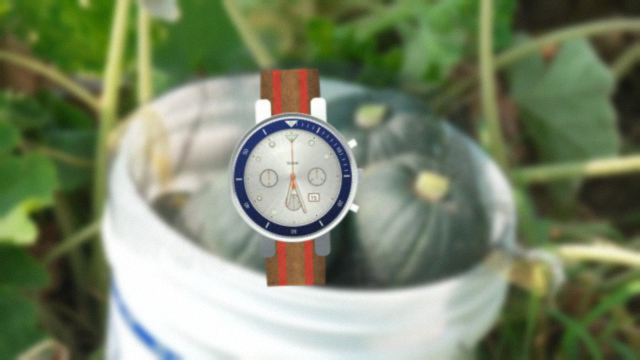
6:27
